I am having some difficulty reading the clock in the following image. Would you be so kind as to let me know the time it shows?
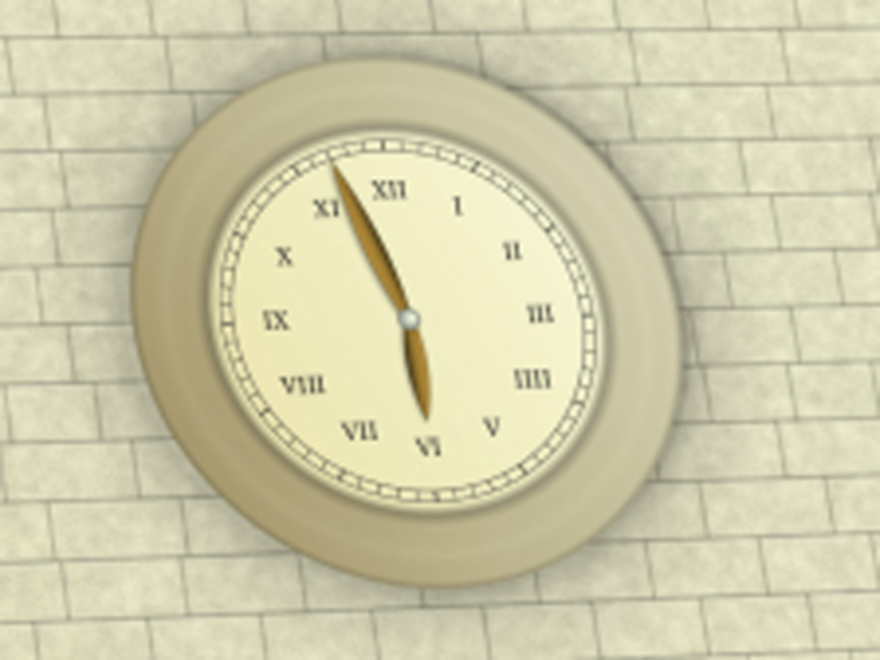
5:57
